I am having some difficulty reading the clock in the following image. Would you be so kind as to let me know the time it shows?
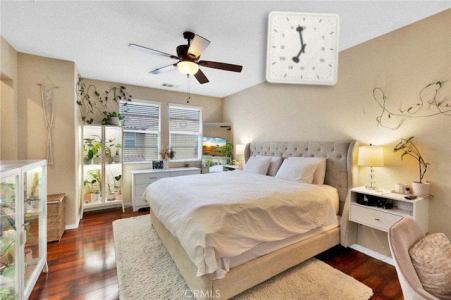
6:58
